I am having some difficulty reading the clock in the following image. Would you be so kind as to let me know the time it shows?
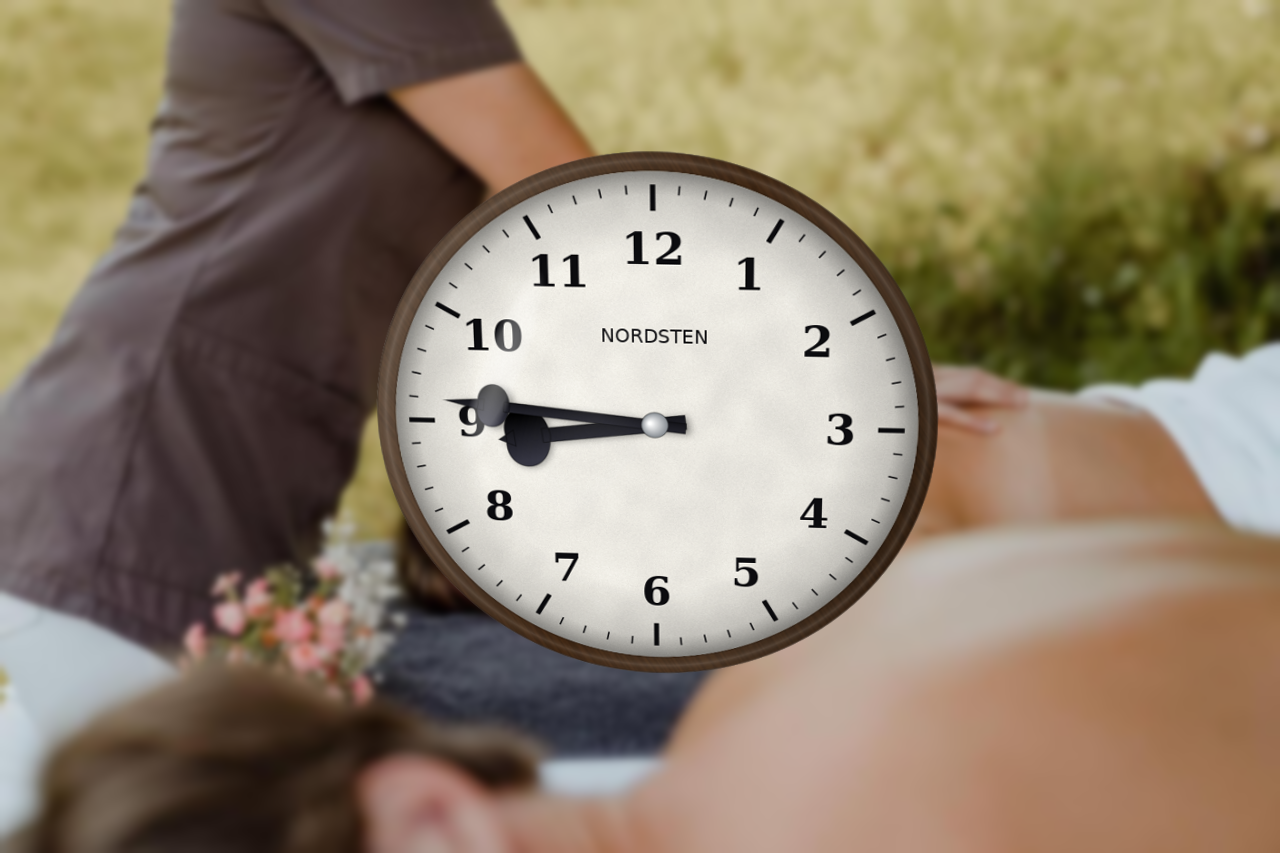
8:46
